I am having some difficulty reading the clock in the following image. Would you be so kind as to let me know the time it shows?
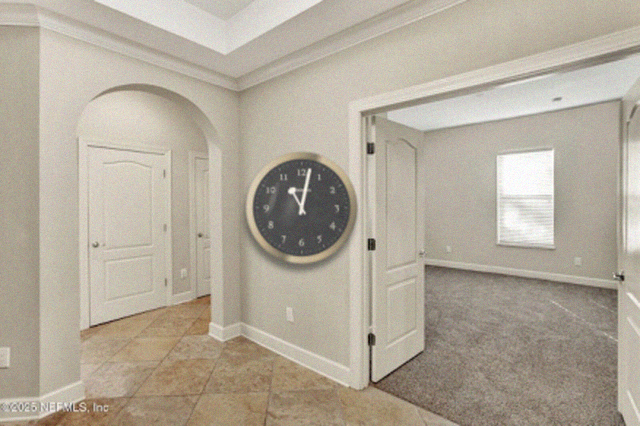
11:02
